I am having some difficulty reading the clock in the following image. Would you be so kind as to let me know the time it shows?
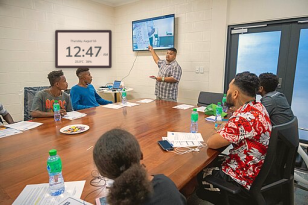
12:47
